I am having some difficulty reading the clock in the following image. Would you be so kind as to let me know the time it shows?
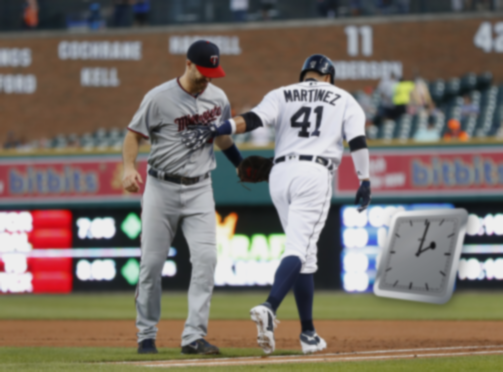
2:01
